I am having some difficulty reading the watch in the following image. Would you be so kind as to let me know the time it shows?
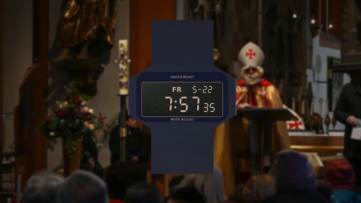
7:57:35
